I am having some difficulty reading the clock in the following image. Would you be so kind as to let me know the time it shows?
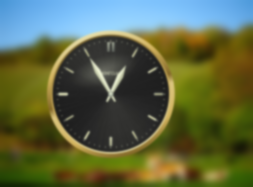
12:55
